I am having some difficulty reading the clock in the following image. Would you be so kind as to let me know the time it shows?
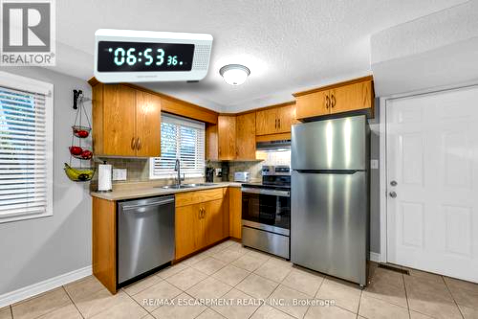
6:53:36
